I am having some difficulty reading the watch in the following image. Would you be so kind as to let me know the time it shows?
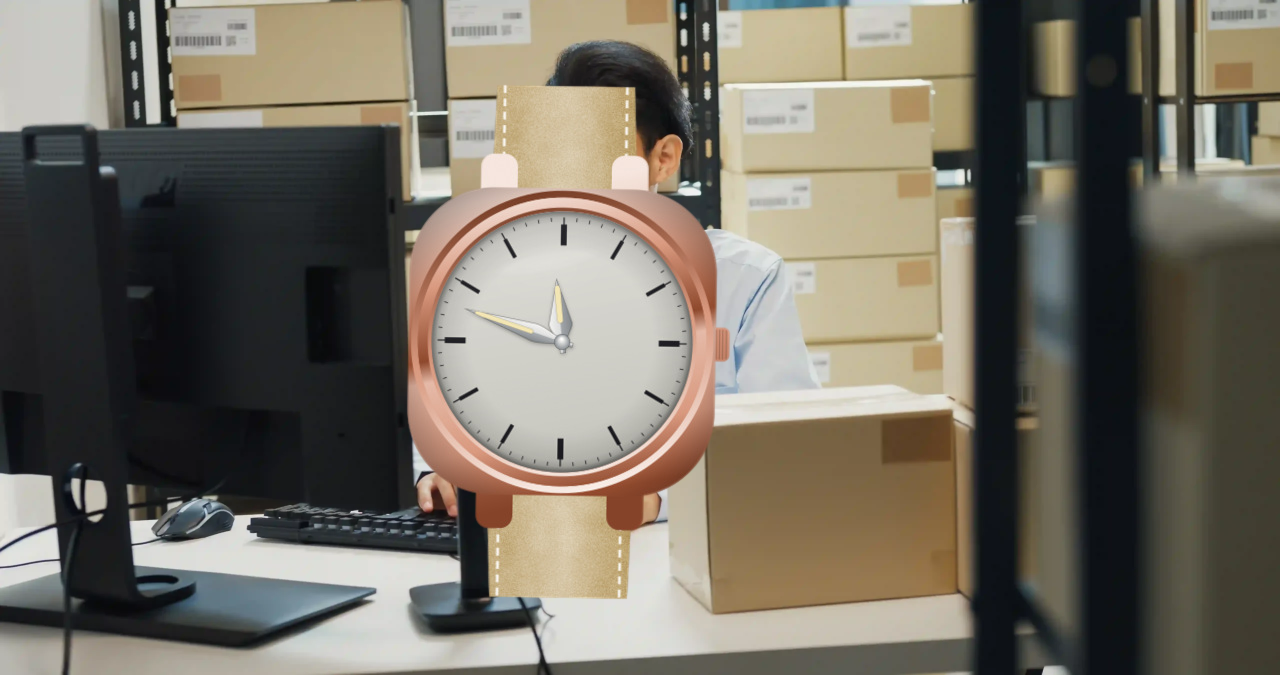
11:48
